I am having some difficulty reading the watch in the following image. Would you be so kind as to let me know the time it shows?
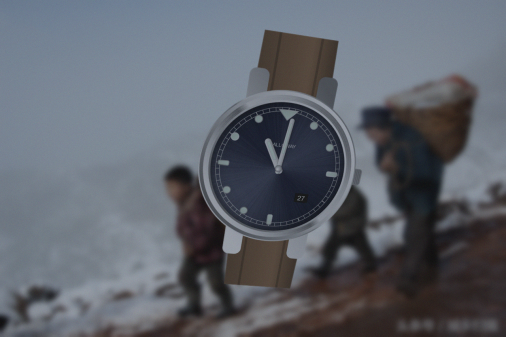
11:01
